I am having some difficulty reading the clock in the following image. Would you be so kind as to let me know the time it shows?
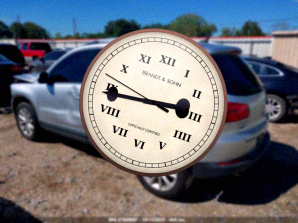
2:43:47
